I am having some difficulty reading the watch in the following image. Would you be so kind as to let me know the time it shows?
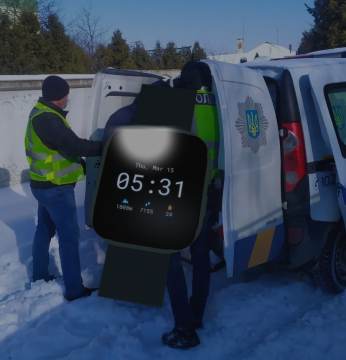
5:31
